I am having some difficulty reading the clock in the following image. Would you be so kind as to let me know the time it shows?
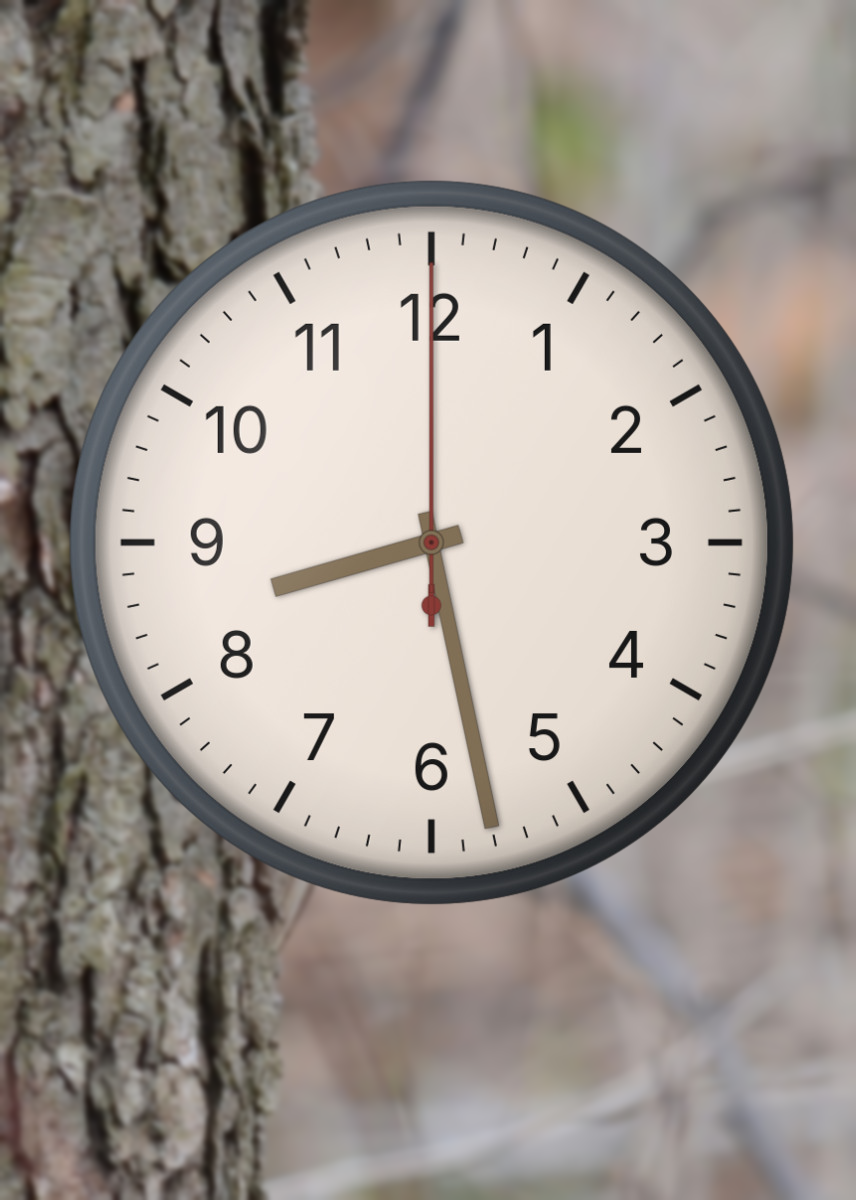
8:28:00
